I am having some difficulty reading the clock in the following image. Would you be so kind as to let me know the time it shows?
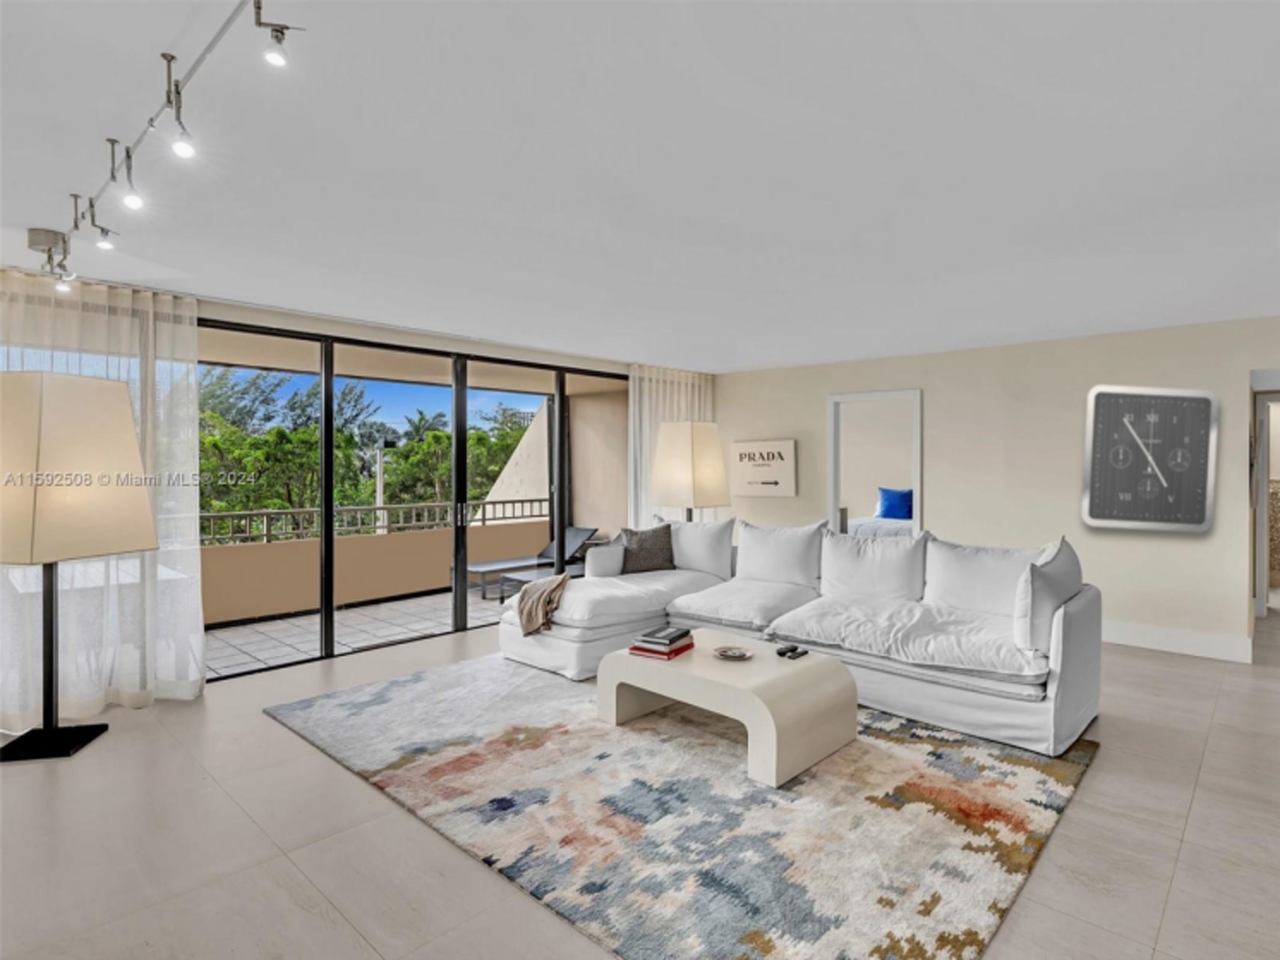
4:54
